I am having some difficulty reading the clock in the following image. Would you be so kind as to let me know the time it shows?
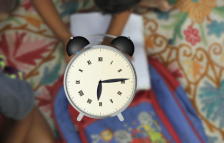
6:14
